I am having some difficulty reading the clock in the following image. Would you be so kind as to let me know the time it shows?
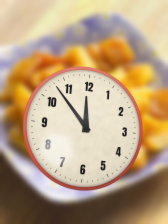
11:53
